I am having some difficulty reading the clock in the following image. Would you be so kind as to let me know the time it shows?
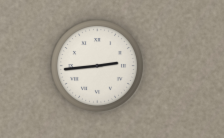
2:44
